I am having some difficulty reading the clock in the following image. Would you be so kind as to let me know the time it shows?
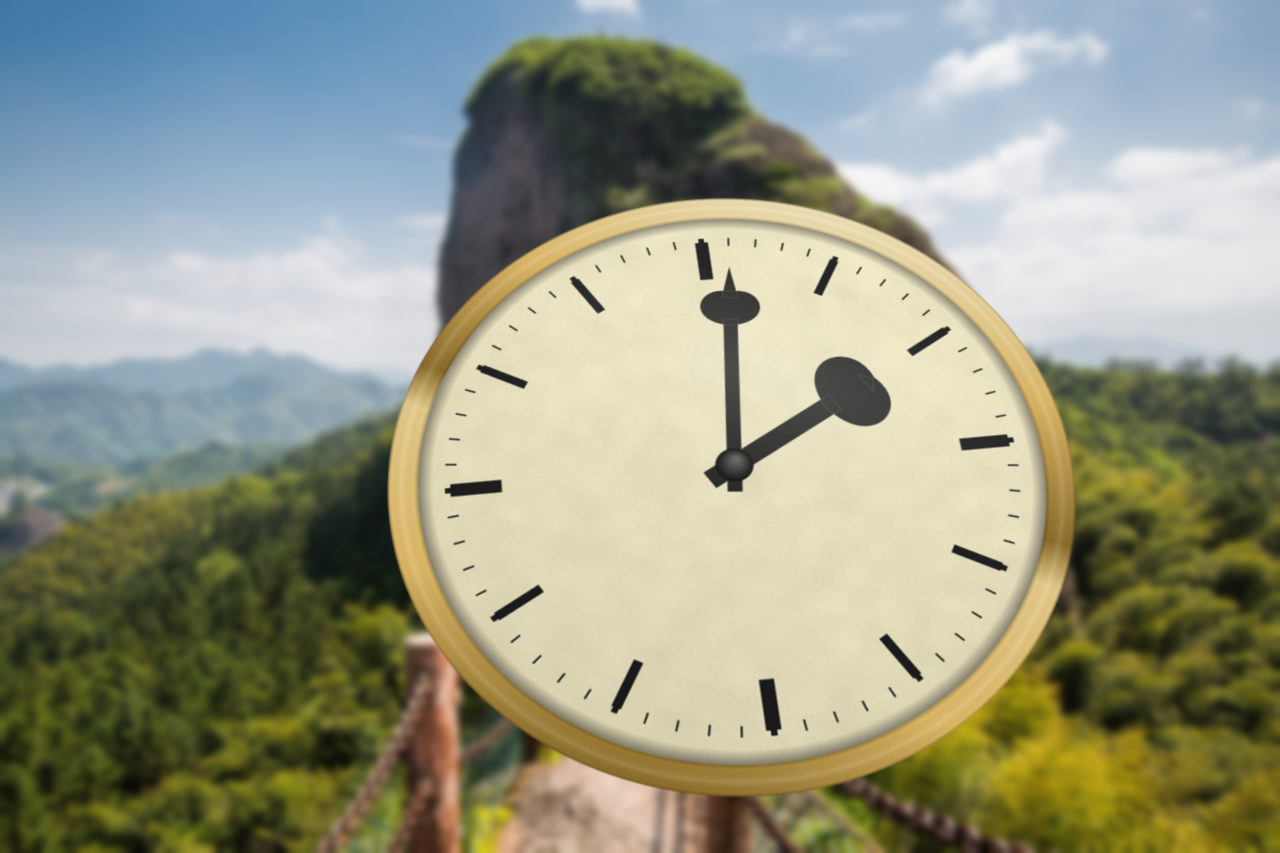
2:01
